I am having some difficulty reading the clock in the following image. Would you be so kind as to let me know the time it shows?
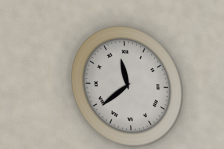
11:39
